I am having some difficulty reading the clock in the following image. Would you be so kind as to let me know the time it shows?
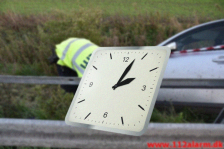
2:03
